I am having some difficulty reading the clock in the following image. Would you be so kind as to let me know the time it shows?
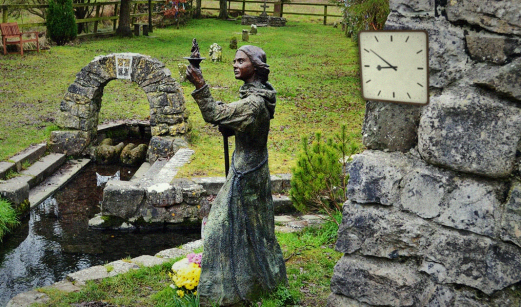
8:51
